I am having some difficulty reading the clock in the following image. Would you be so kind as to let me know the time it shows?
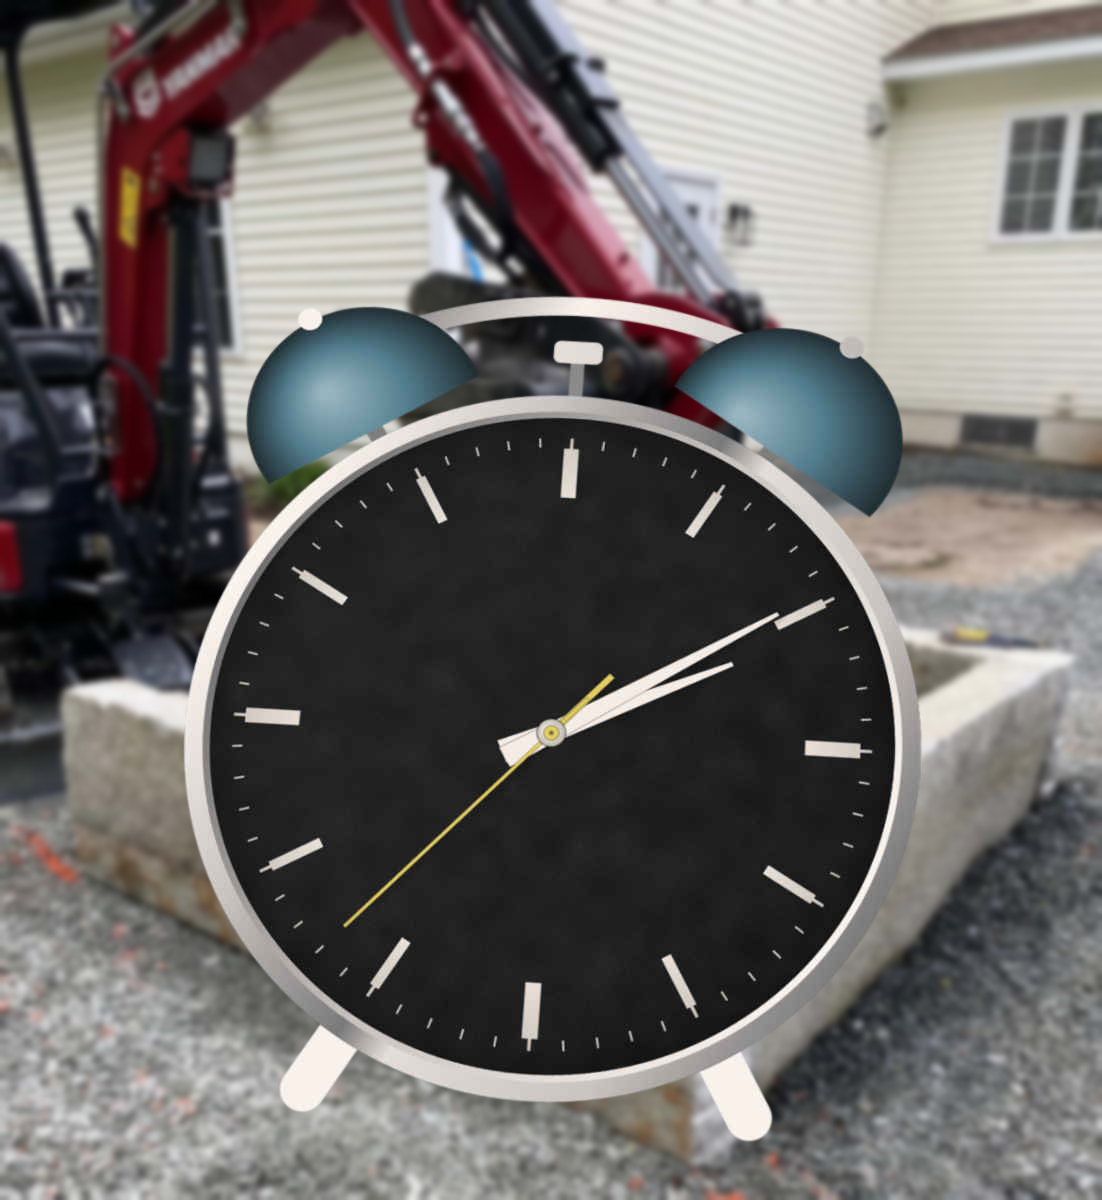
2:09:37
